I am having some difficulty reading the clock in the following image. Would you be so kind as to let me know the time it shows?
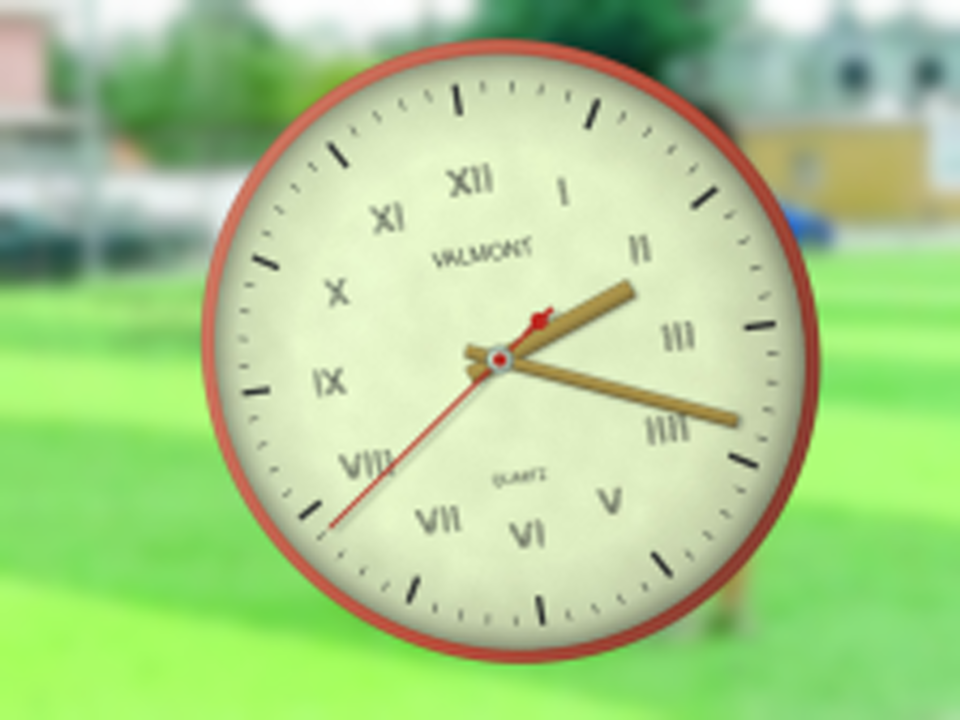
2:18:39
